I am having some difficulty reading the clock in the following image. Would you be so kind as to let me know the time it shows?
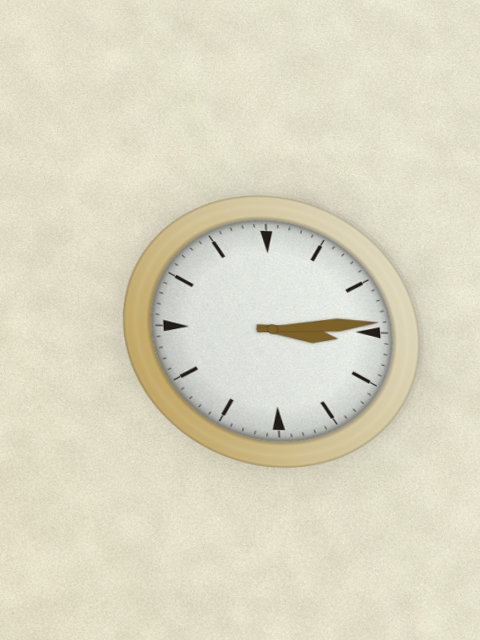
3:14
